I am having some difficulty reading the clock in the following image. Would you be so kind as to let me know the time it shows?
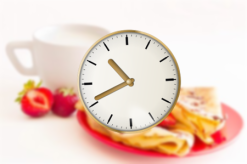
10:41
